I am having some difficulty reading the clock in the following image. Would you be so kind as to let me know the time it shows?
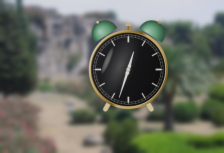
12:33
